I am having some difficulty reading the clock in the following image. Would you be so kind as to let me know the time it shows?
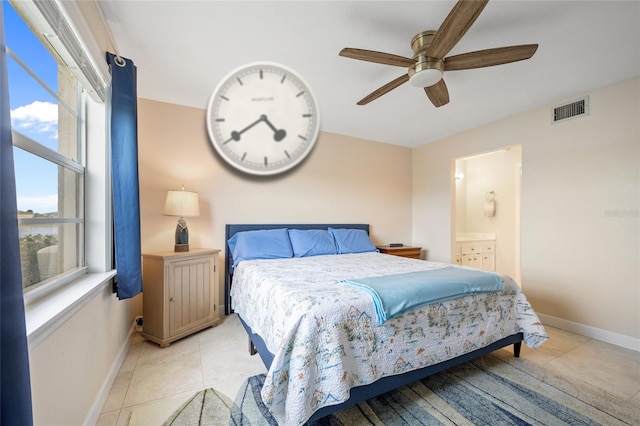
4:40
